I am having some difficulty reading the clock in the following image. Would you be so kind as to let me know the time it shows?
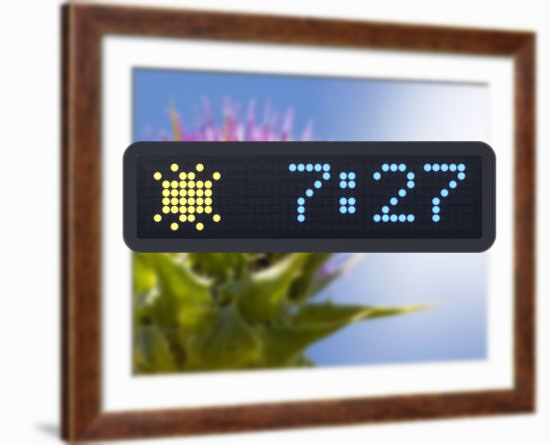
7:27
